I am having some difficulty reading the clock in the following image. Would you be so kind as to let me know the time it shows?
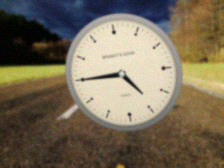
4:45
